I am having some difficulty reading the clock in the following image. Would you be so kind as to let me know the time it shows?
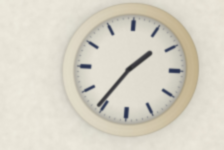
1:36
